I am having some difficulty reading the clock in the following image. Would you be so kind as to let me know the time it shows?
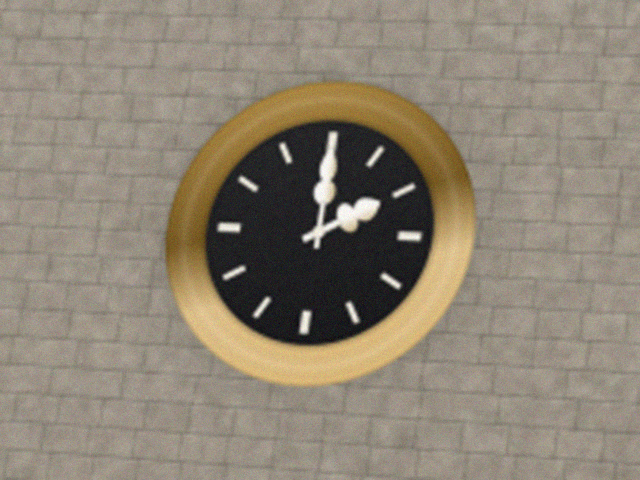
2:00
